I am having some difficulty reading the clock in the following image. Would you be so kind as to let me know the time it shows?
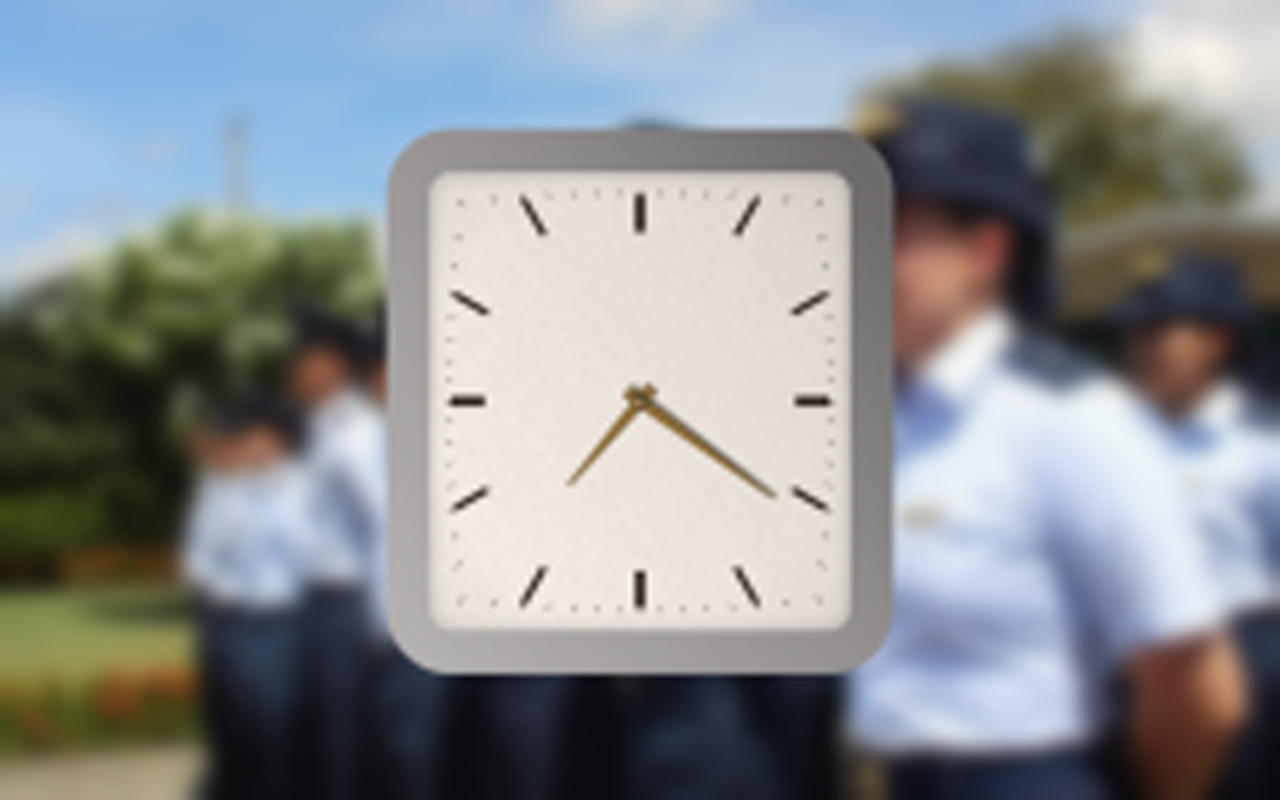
7:21
